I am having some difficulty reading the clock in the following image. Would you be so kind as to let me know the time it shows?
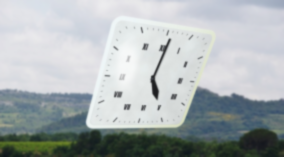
5:01
